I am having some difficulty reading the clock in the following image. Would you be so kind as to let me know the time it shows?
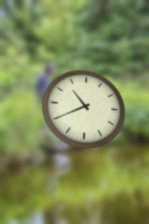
10:40
